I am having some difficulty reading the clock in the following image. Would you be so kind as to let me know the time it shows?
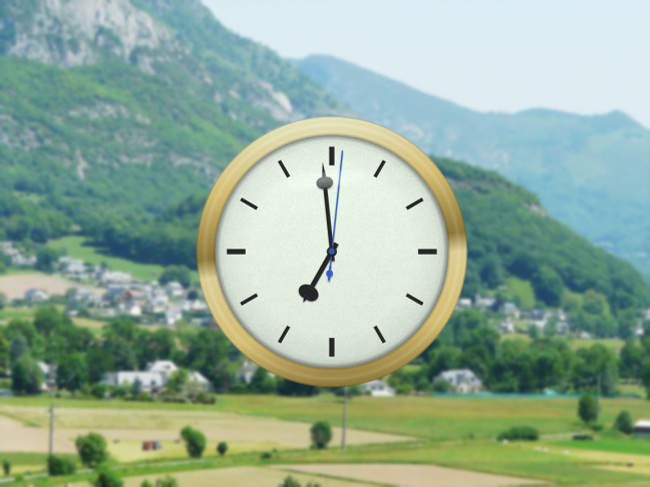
6:59:01
